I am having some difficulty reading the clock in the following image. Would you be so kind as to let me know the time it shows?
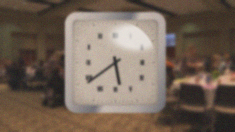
5:39
